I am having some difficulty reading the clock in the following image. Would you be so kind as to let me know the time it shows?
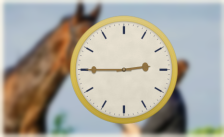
2:45
